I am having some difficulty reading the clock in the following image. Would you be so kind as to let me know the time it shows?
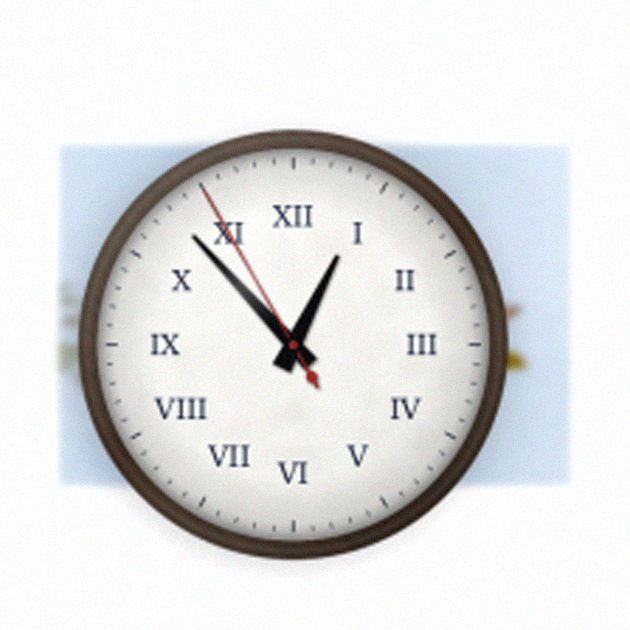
12:52:55
